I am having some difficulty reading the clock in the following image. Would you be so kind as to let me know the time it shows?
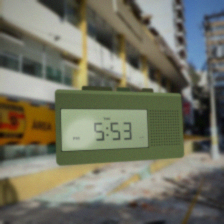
5:53
